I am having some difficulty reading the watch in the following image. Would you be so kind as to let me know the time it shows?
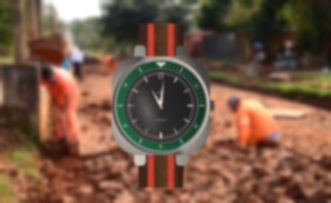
11:01
